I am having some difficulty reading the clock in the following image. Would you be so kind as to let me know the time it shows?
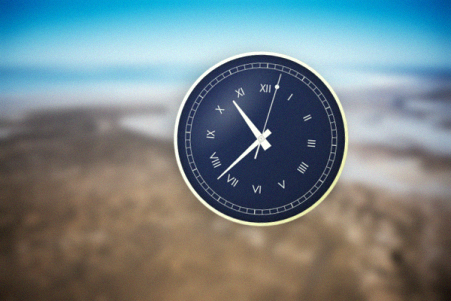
10:37:02
